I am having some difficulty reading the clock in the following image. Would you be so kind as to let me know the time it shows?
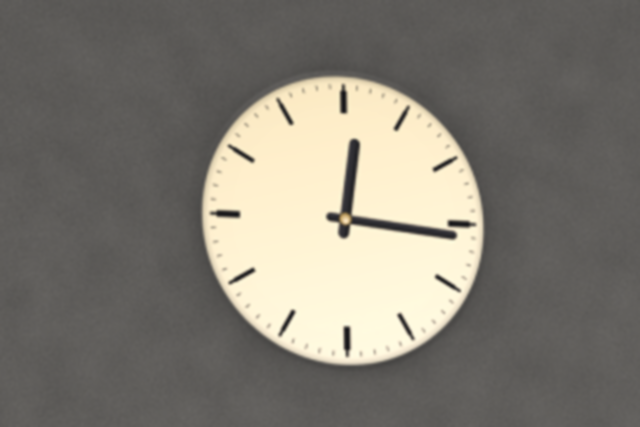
12:16
